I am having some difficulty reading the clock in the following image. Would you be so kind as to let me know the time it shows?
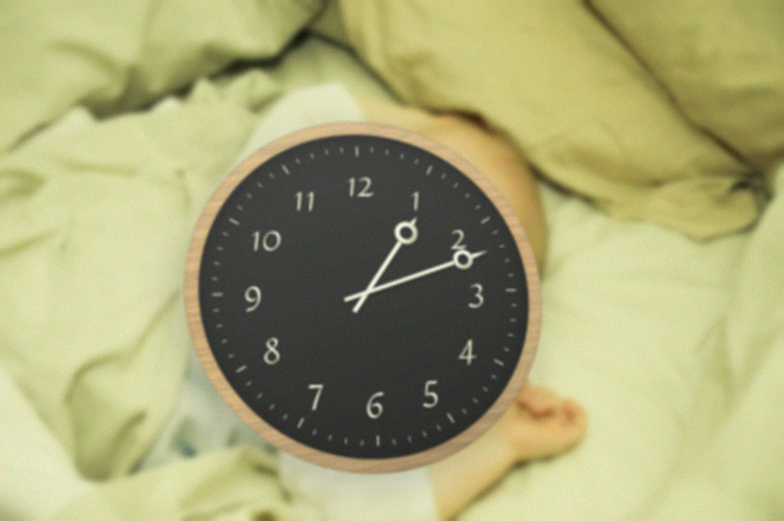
1:12
